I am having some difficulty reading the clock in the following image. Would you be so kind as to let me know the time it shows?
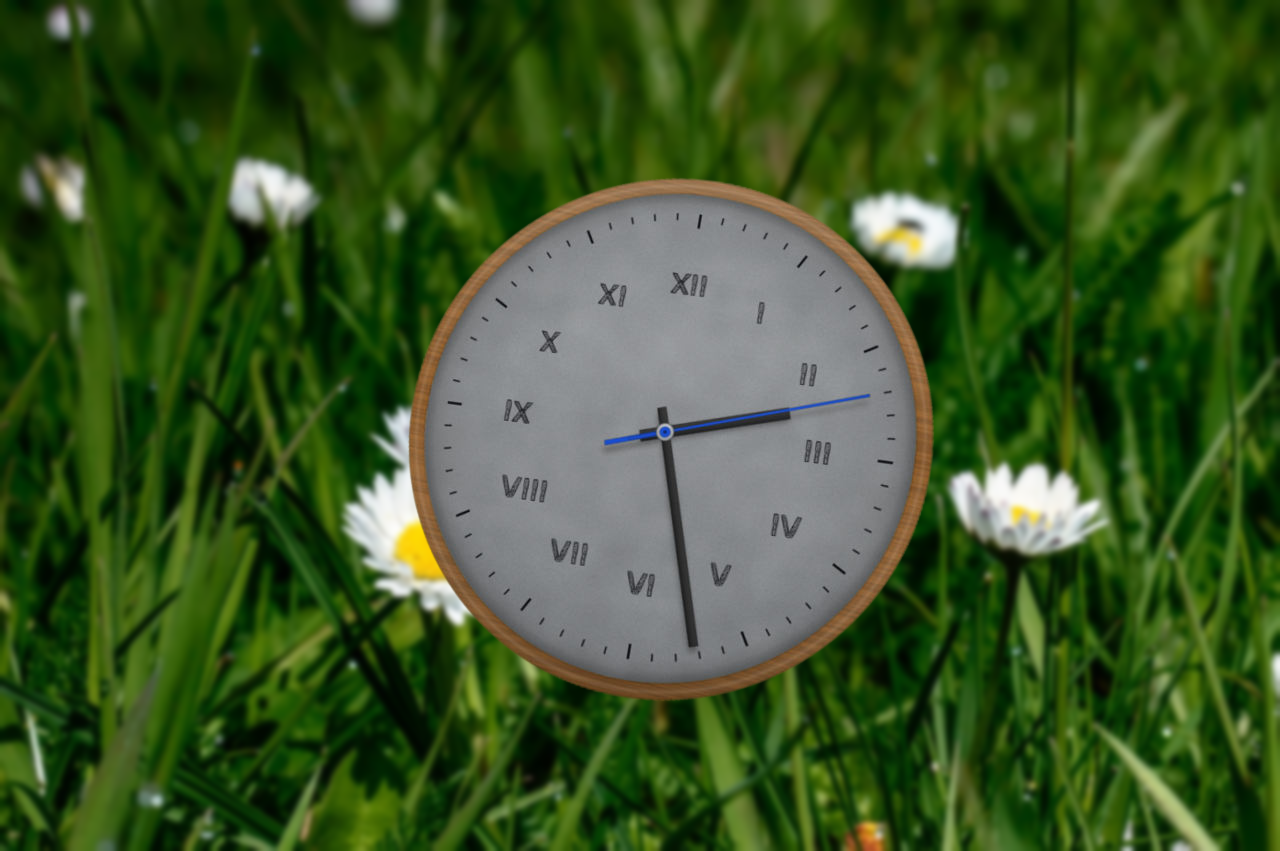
2:27:12
